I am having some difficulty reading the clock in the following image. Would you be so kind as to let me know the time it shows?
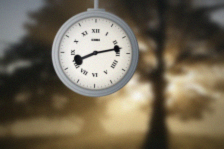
8:13
